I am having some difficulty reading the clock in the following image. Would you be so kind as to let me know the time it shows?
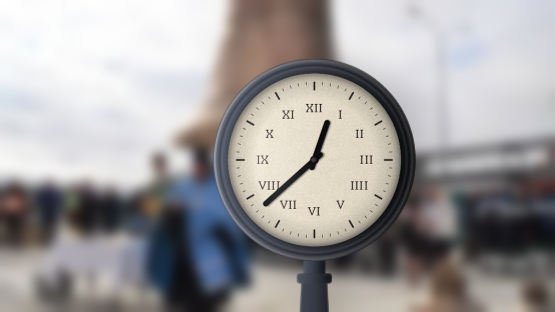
12:38
